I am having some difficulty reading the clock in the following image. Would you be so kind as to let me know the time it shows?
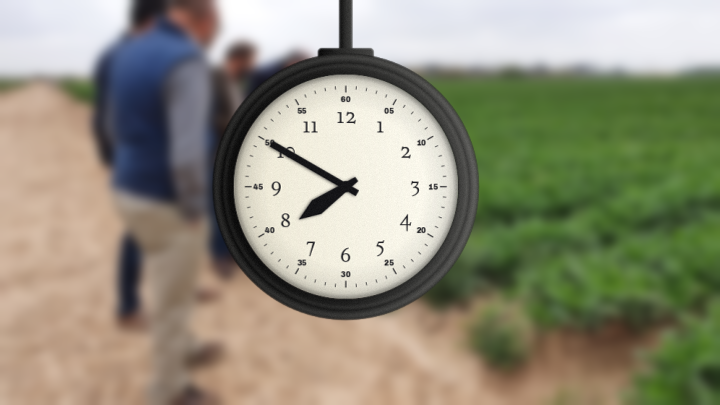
7:50
